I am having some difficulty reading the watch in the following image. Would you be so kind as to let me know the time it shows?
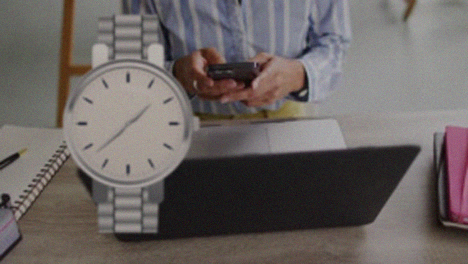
1:38
